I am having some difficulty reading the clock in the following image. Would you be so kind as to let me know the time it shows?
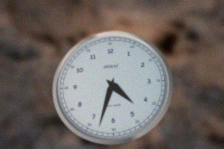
4:33
